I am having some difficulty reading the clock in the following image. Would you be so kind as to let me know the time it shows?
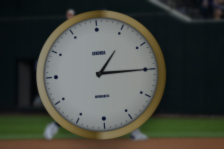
1:15
